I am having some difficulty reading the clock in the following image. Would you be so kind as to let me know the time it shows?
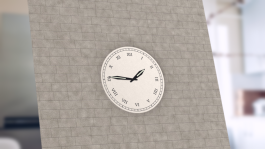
1:46
